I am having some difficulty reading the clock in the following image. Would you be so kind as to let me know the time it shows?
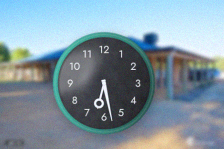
6:28
